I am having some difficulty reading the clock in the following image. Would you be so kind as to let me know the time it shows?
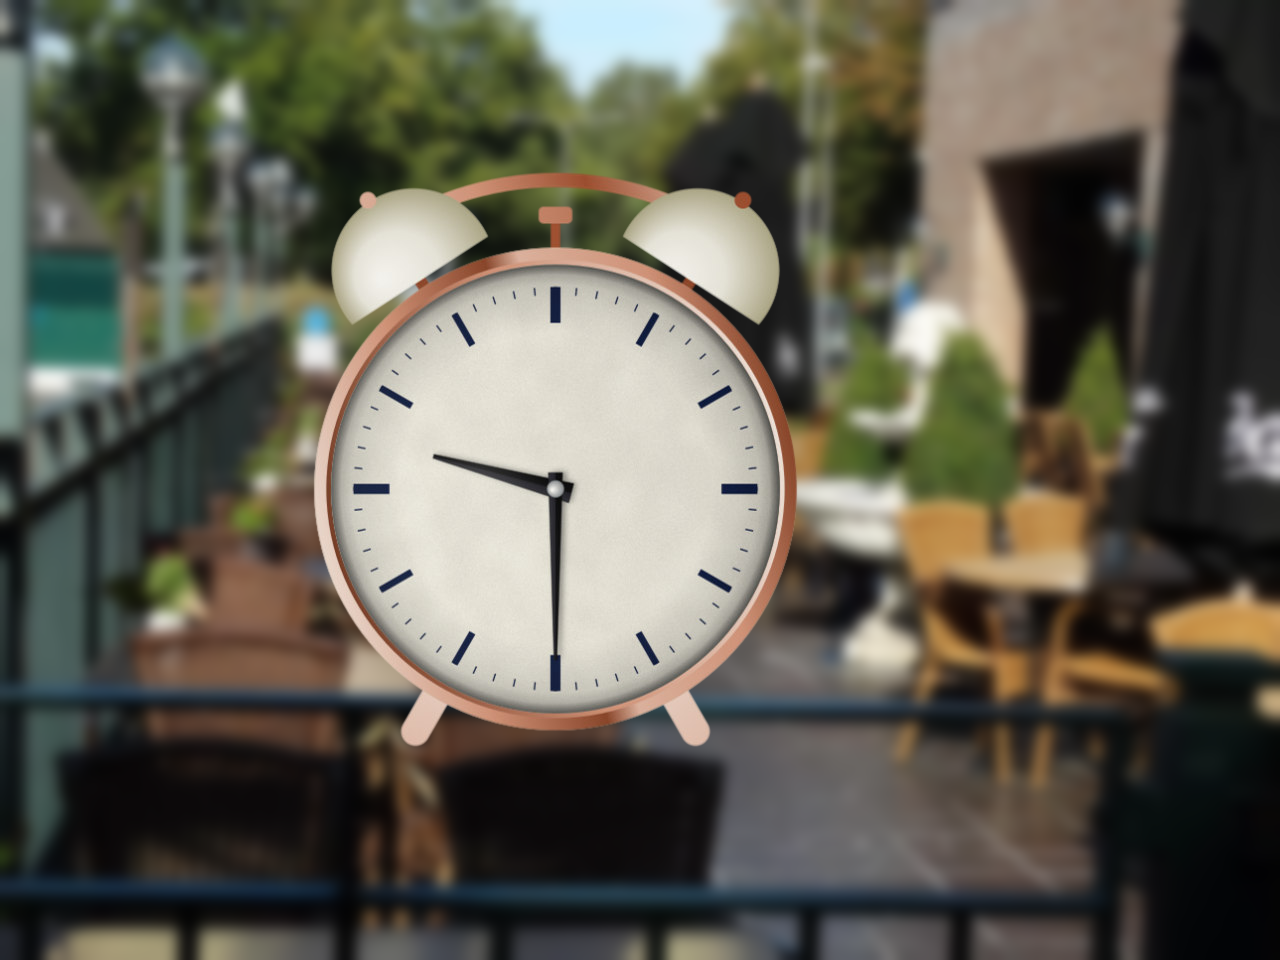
9:30
